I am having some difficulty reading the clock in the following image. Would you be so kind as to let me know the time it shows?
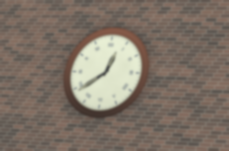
12:39
